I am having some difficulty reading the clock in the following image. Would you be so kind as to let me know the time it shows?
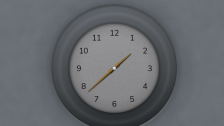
1:38
